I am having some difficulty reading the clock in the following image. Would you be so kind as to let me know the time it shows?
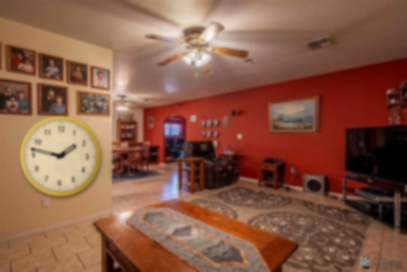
1:47
